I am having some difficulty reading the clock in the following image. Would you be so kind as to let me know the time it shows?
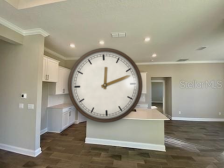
12:12
